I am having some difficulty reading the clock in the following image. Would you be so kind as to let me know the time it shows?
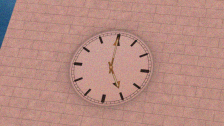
5:00
